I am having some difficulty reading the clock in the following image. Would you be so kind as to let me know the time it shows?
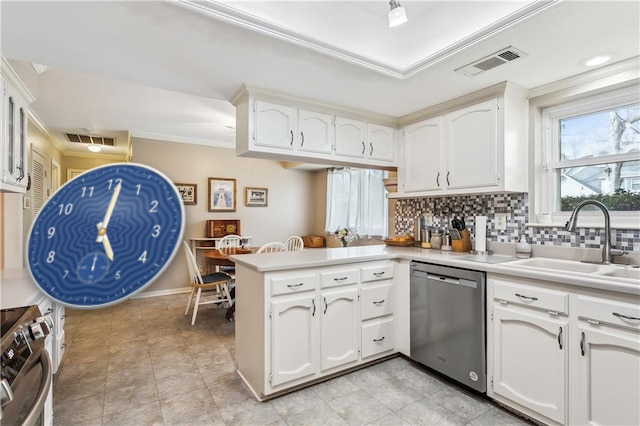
5:01
